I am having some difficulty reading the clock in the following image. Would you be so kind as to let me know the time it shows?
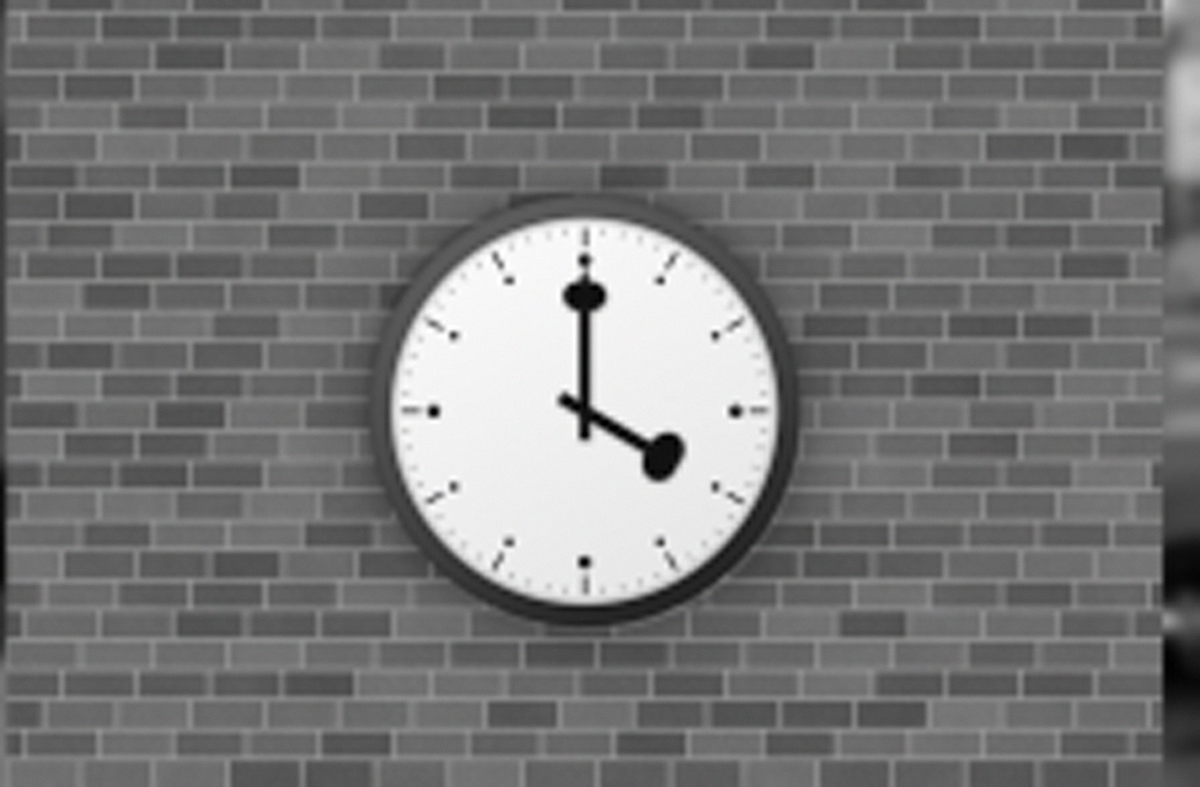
4:00
